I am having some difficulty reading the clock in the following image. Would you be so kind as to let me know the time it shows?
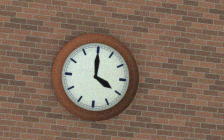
4:00
